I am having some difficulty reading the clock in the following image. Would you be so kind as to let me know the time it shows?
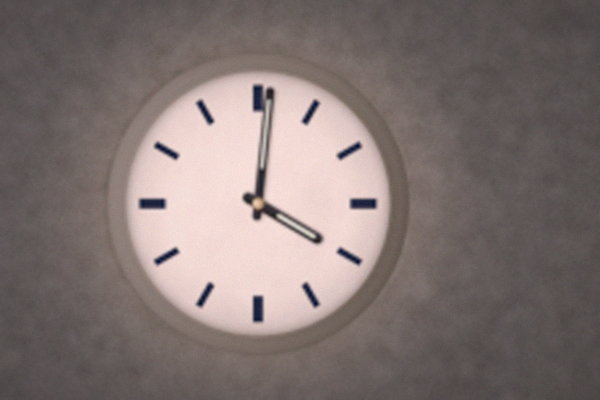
4:01
